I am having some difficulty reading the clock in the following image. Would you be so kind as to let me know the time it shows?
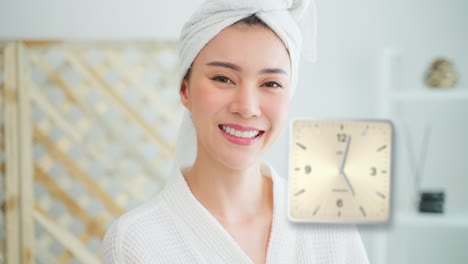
5:02
